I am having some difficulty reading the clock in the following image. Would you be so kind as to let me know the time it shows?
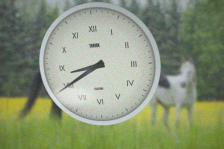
8:40
